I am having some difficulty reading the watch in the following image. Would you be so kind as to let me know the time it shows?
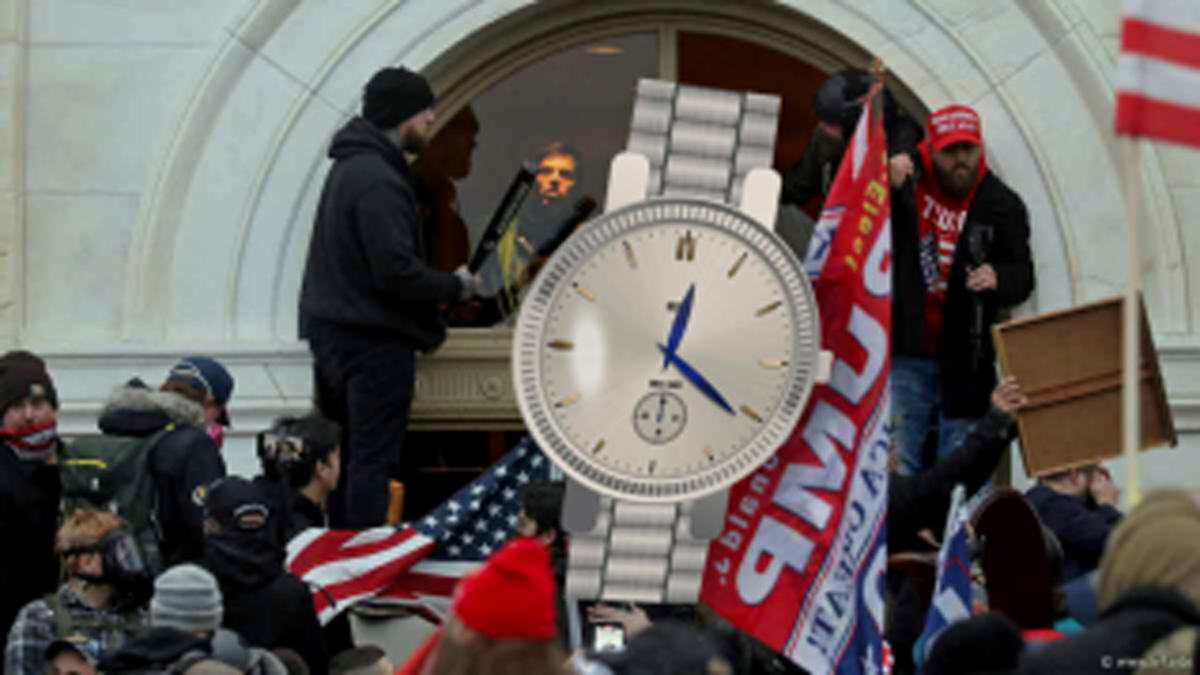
12:21
